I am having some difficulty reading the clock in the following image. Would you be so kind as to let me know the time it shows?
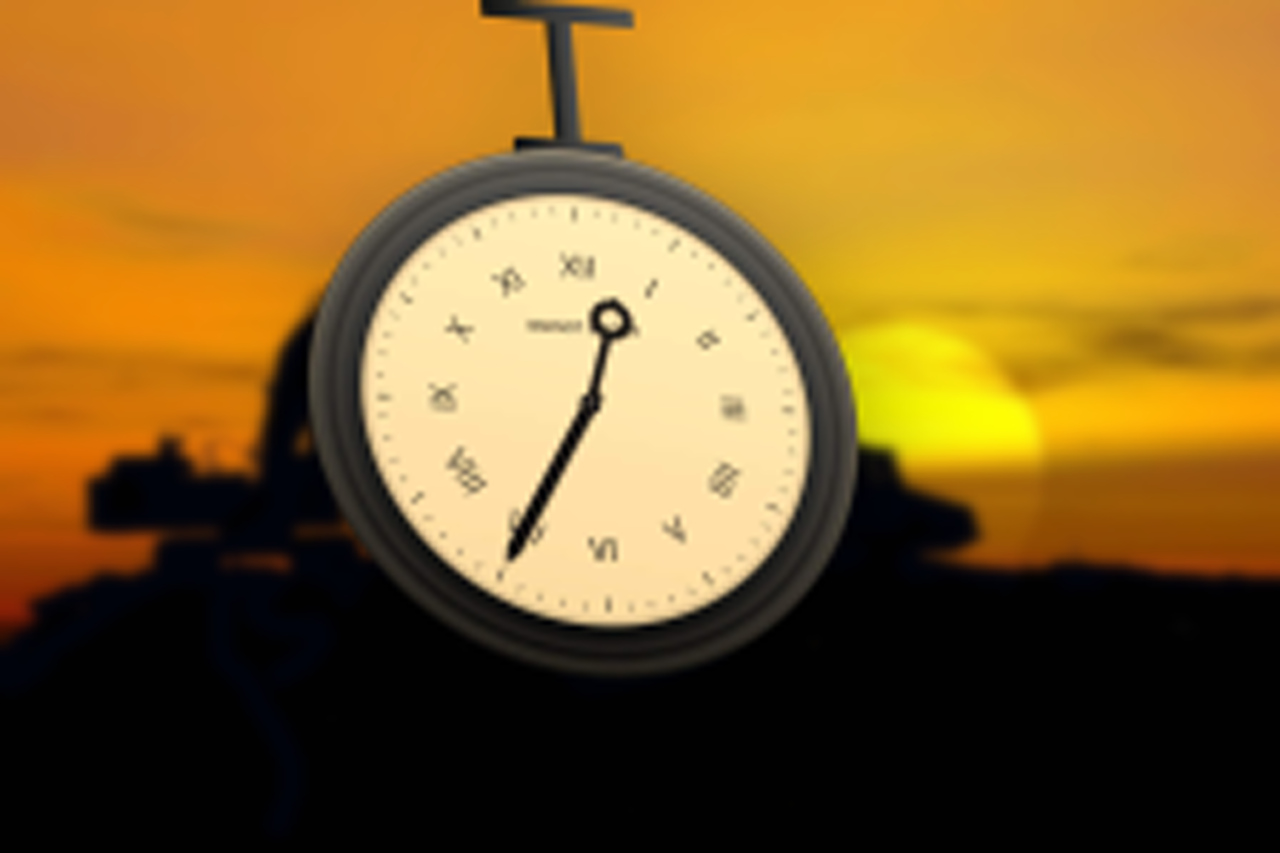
12:35
